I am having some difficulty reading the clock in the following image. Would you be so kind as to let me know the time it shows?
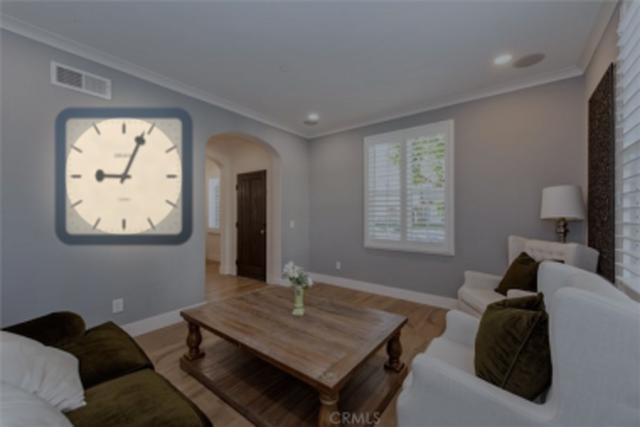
9:04
